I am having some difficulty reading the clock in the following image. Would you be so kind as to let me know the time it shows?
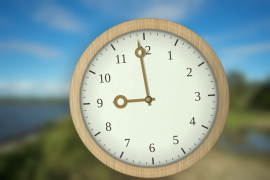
8:59
